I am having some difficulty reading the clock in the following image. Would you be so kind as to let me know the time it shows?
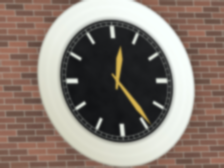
12:24
